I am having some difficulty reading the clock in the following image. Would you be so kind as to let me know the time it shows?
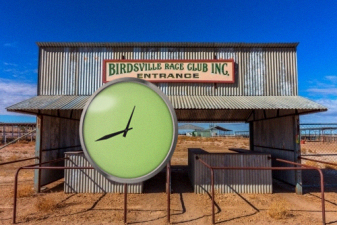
12:42
